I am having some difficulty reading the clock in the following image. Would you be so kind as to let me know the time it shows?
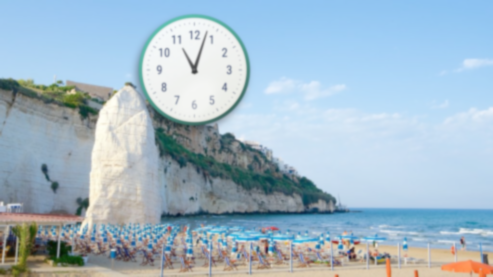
11:03
